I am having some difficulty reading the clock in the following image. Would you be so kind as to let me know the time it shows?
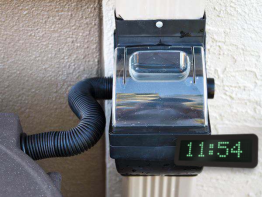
11:54
